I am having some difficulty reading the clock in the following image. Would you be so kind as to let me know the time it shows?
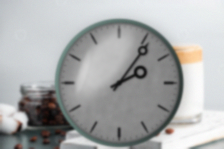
2:06
